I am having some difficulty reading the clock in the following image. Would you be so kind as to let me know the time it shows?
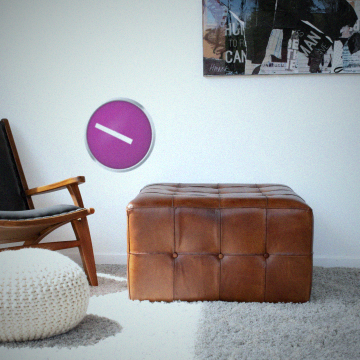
3:49
